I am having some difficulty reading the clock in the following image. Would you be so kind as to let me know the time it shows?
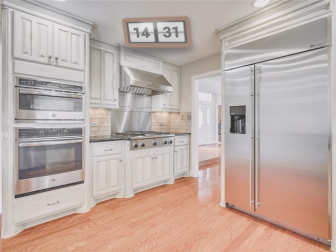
14:31
